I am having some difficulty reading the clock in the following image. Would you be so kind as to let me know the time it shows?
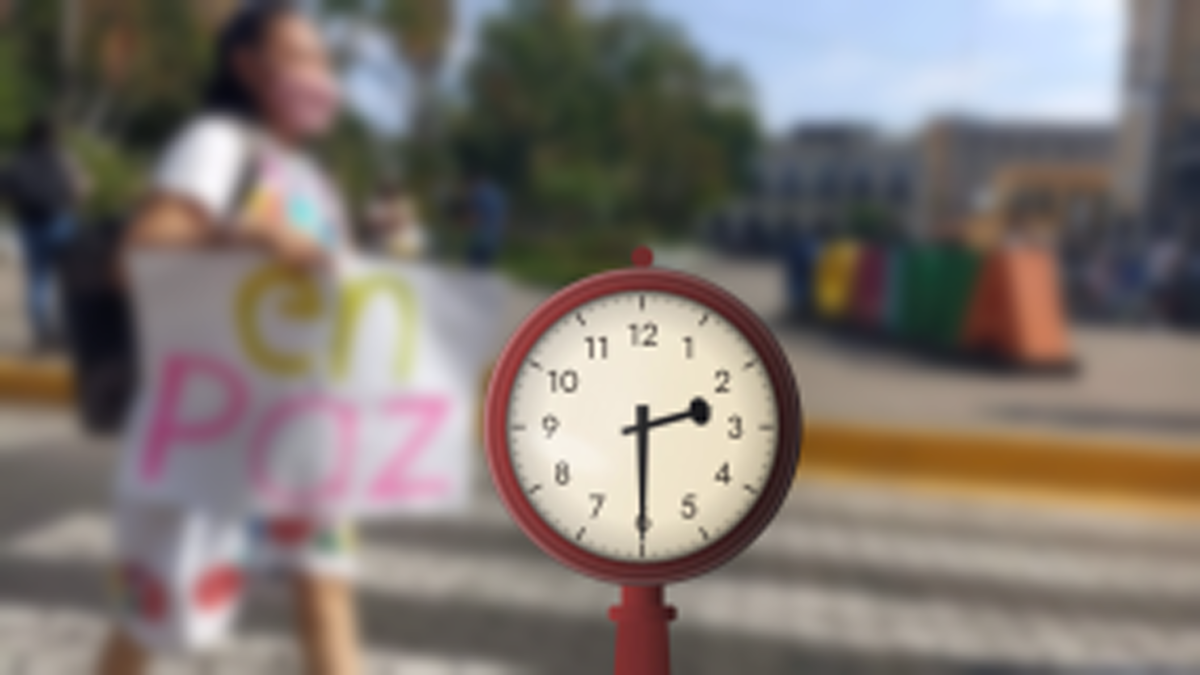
2:30
